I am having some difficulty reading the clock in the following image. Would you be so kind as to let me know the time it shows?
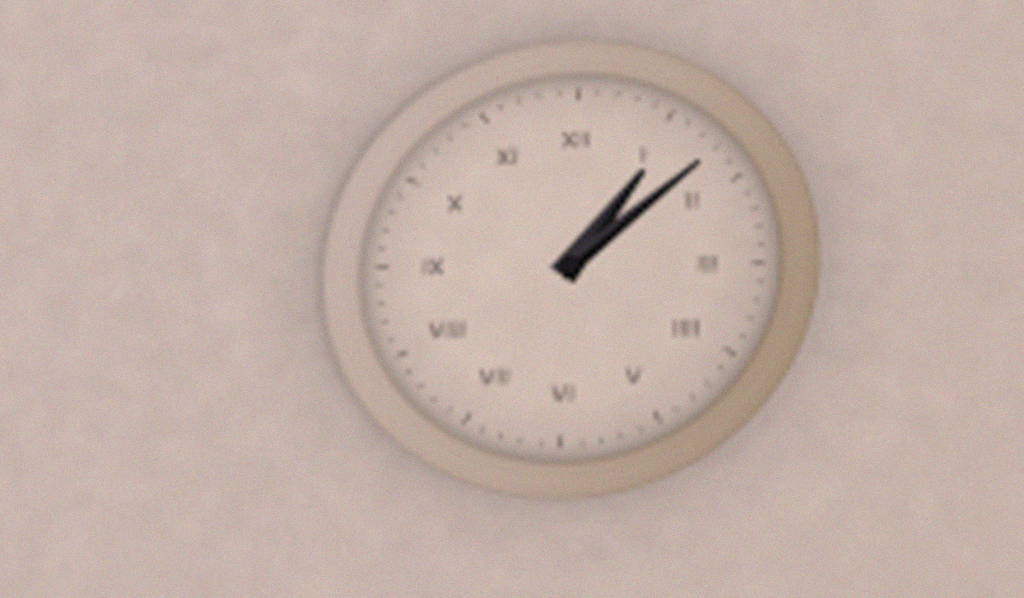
1:08
